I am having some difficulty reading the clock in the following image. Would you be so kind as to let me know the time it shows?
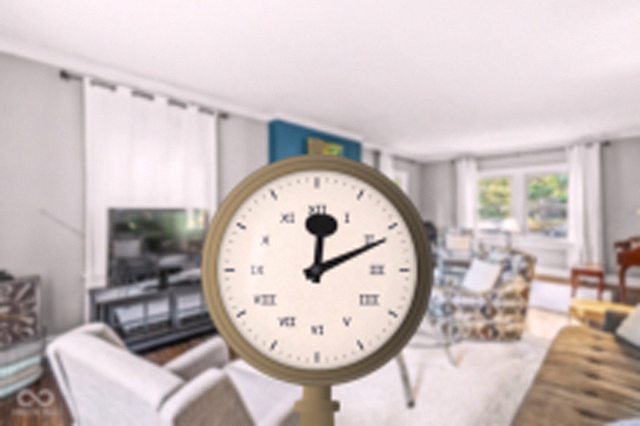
12:11
